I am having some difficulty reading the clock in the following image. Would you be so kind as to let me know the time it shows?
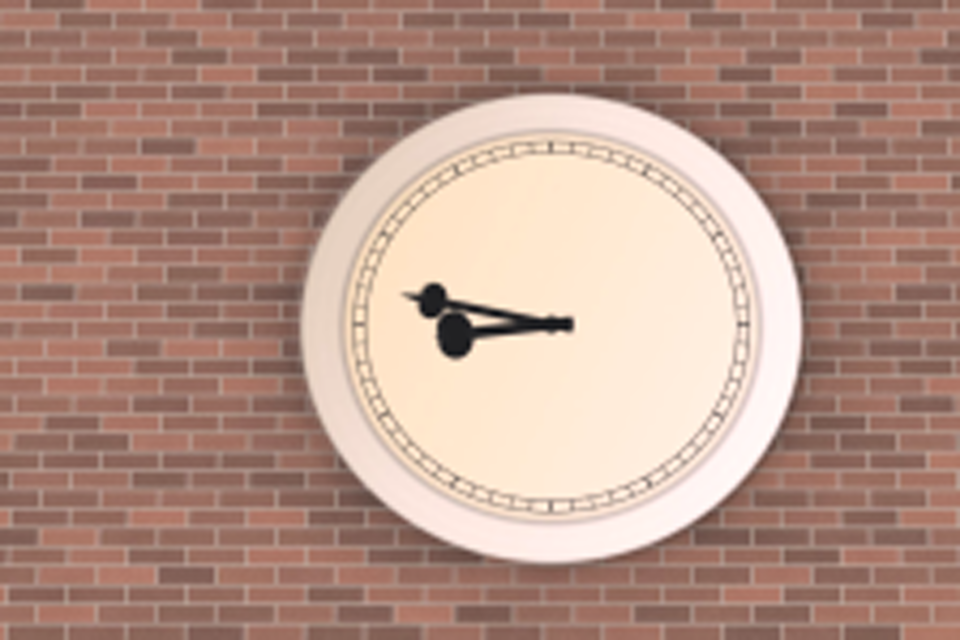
8:47
